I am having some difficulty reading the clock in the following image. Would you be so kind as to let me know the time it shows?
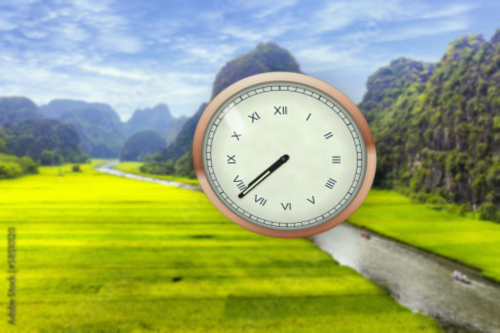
7:38
